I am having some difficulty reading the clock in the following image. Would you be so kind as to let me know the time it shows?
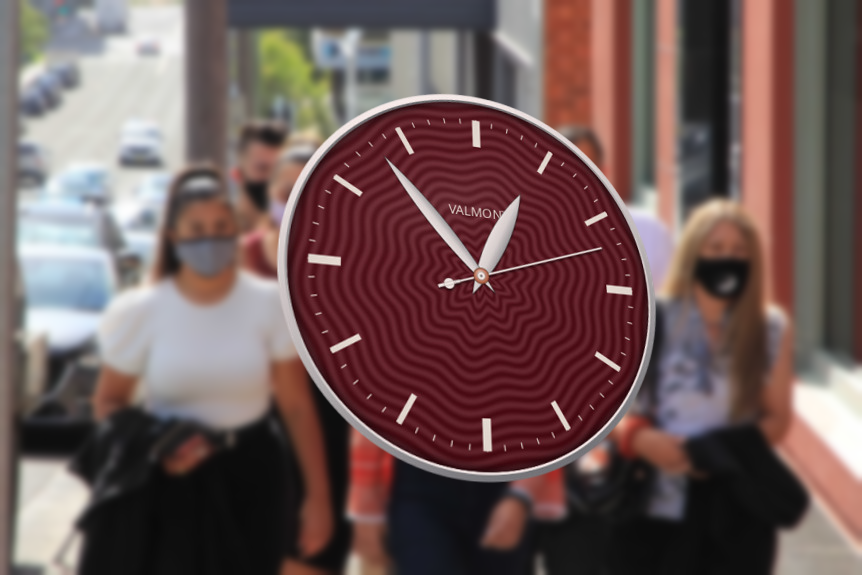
12:53:12
